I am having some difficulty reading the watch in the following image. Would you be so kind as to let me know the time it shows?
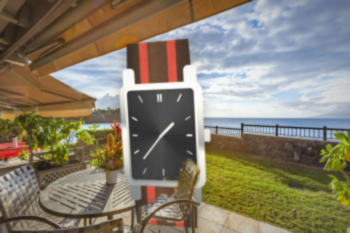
1:37
